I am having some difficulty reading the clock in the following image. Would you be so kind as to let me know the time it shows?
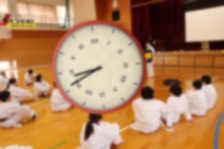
8:41
